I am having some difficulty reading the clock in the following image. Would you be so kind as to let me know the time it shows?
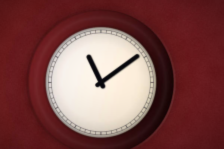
11:09
